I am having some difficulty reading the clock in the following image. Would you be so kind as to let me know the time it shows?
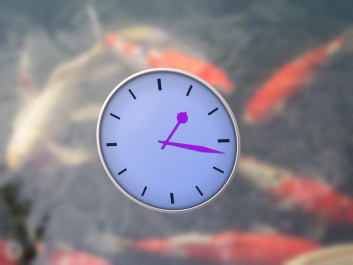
1:17
